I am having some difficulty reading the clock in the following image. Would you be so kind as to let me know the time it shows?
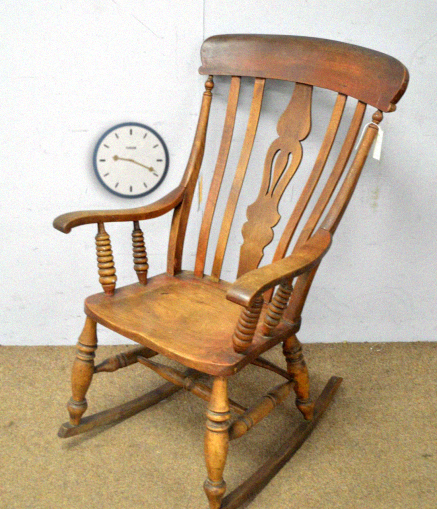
9:19
